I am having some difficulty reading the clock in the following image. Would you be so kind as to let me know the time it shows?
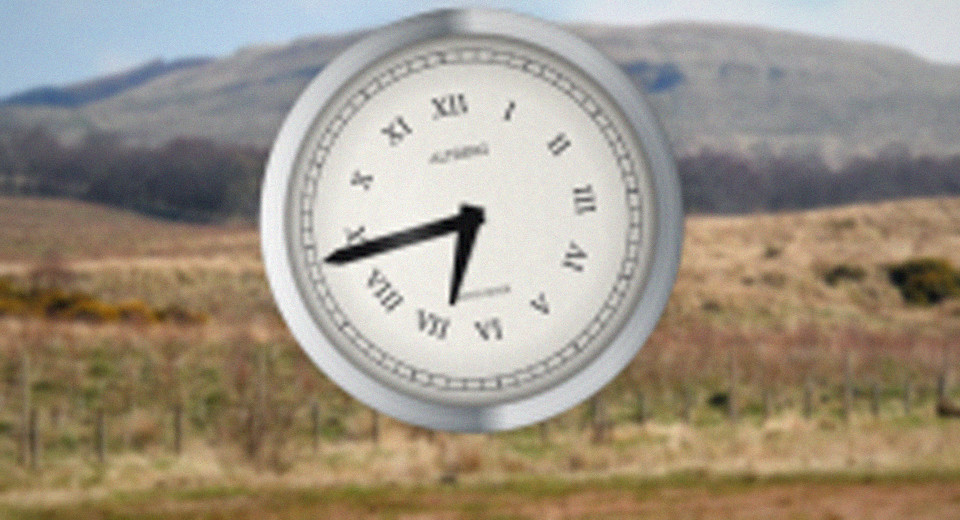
6:44
